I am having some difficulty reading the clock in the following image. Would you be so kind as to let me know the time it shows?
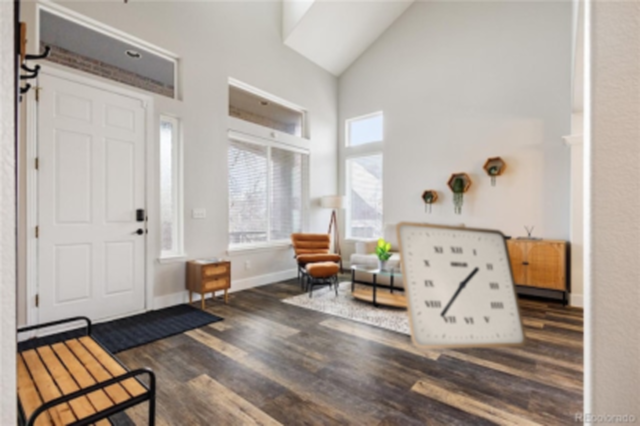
1:37
